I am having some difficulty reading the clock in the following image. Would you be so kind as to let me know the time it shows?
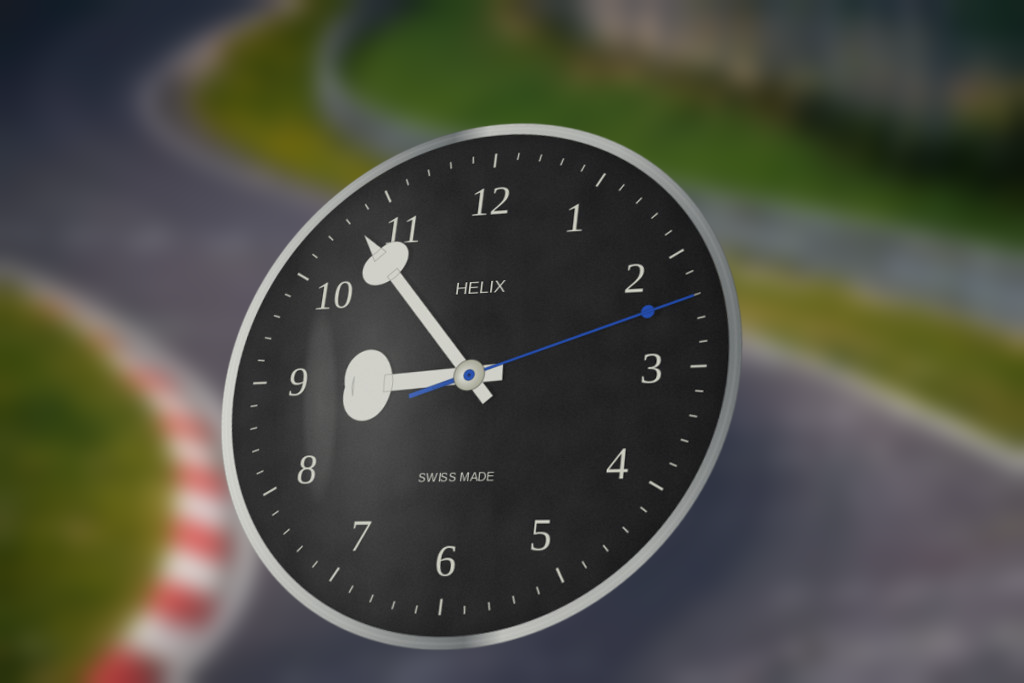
8:53:12
